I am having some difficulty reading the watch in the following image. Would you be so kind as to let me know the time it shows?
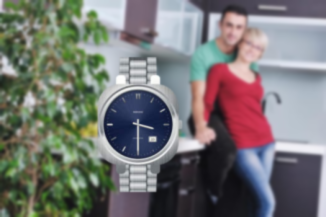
3:30
